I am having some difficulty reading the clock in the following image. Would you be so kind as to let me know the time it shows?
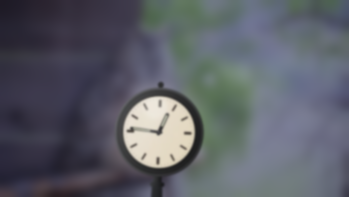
12:46
